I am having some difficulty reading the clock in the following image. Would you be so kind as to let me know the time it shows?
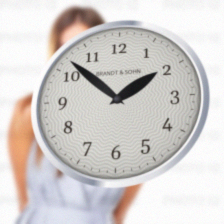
1:52
